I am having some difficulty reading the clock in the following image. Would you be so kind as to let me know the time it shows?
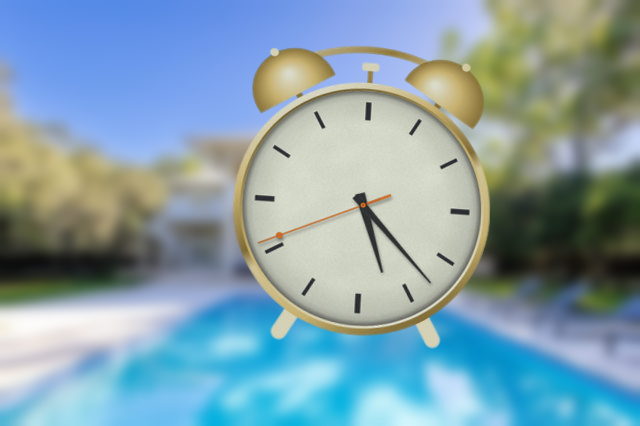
5:22:41
